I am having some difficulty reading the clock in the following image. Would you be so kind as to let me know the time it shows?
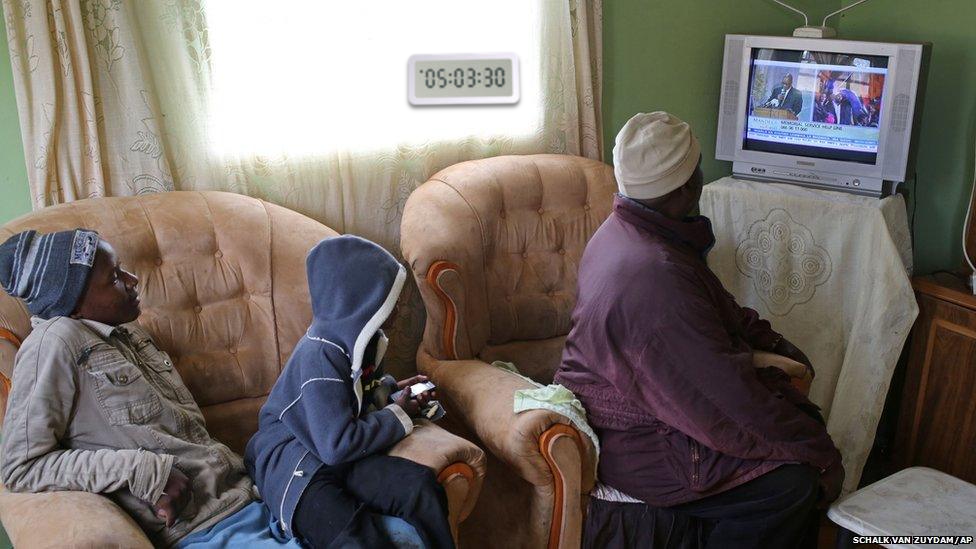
5:03:30
